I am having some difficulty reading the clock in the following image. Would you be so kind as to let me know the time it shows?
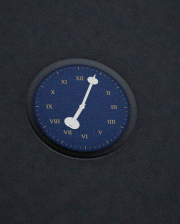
7:04
